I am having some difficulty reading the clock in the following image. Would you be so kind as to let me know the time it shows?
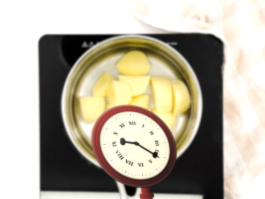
9:21
